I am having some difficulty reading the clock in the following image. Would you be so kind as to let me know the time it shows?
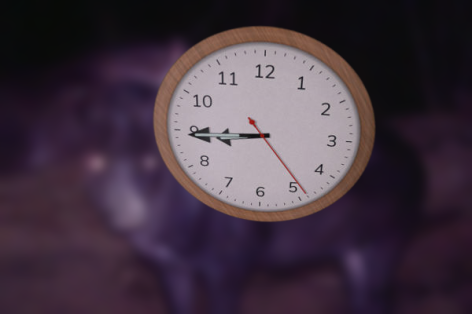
8:44:24
